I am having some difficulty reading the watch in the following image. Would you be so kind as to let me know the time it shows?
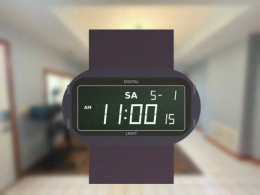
11:00:15
